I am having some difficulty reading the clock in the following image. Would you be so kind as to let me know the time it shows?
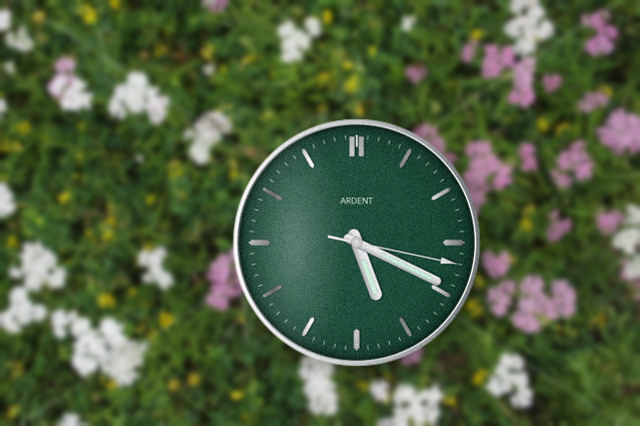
5:19:17
